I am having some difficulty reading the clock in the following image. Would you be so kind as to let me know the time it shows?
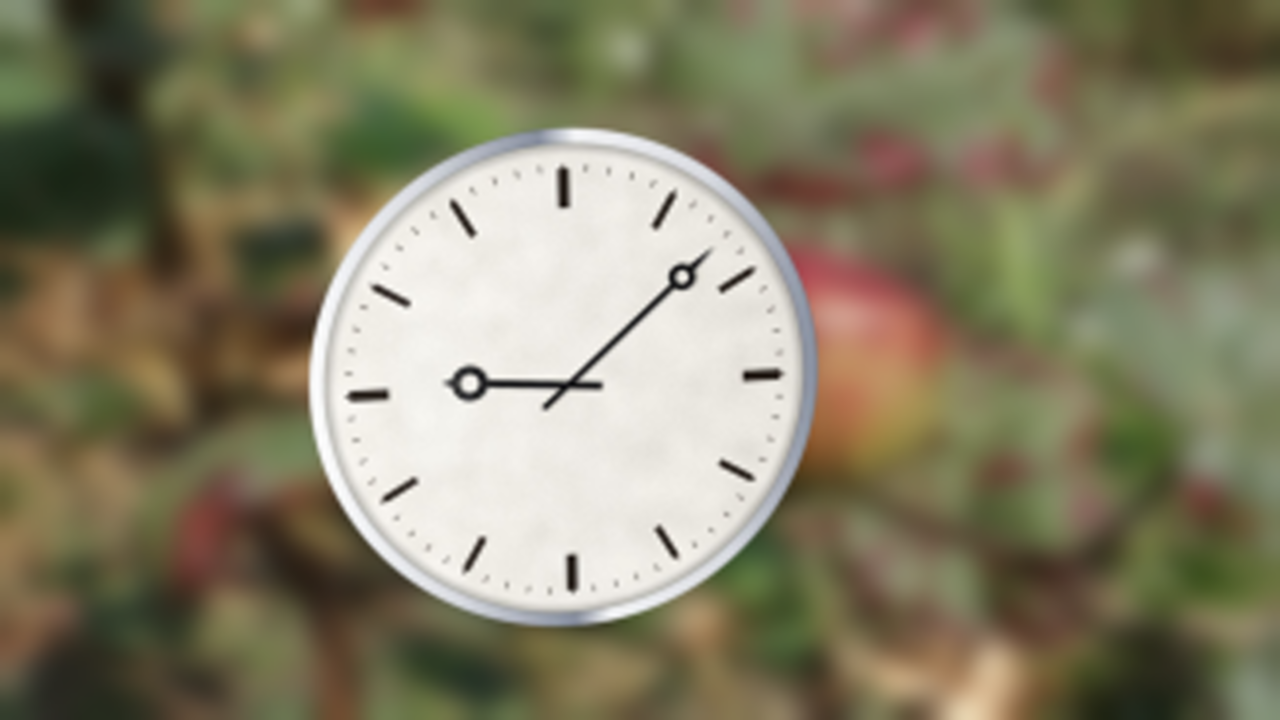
9:08
